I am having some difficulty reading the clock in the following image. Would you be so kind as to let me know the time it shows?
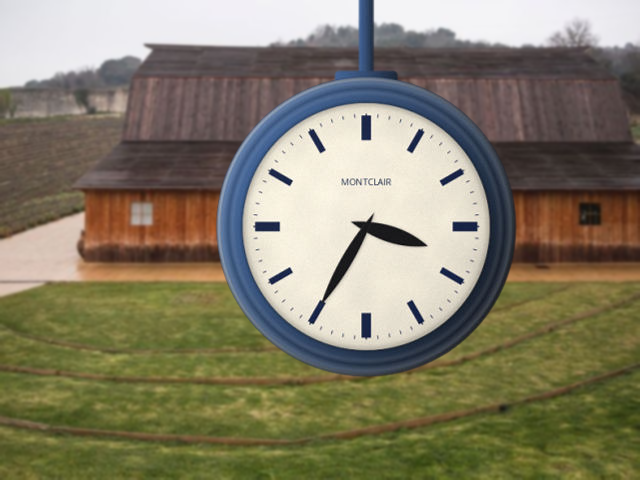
3:35
